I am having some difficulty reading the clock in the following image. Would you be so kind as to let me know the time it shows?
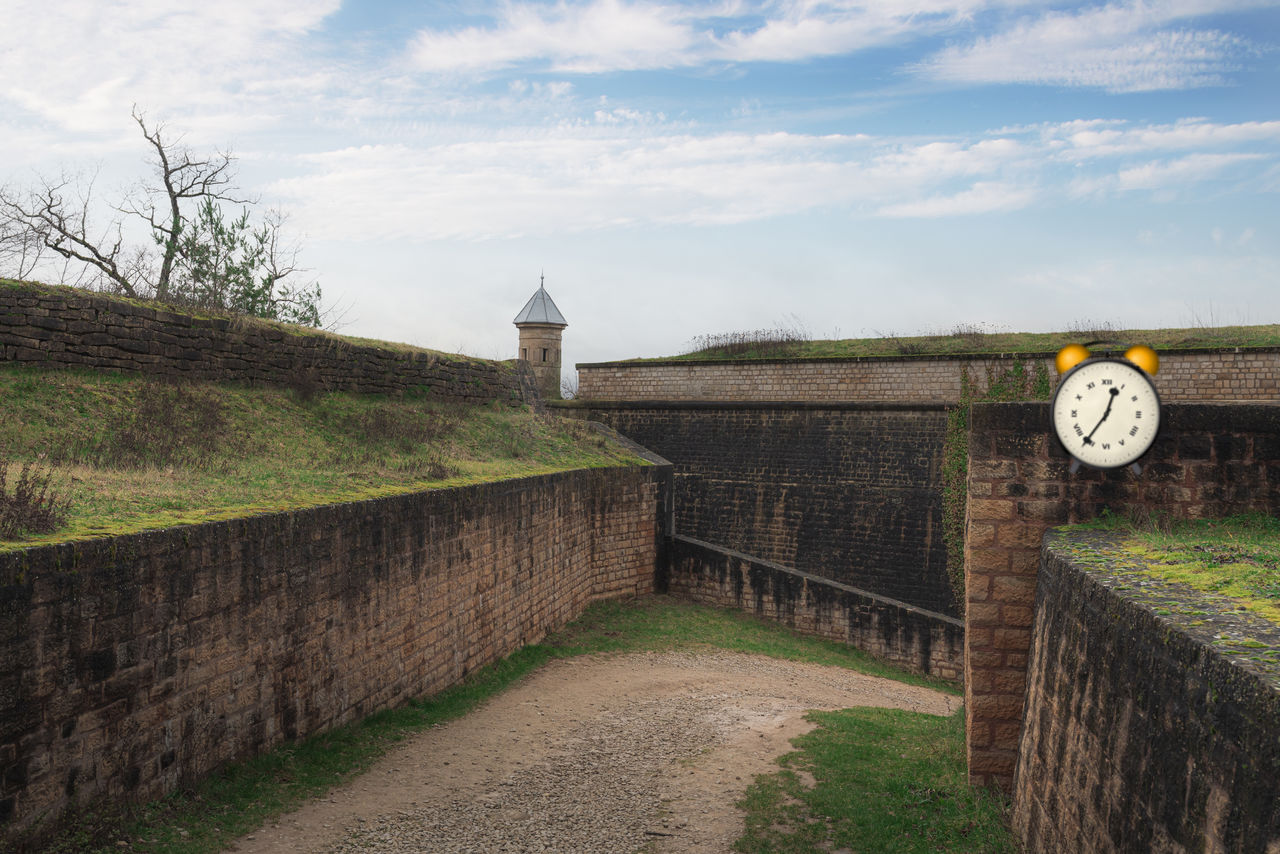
12:36
